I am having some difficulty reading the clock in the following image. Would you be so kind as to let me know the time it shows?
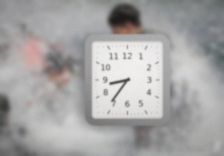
8:36
